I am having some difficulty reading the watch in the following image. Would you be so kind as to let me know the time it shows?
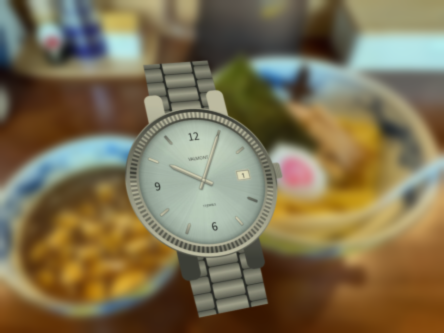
10:05
